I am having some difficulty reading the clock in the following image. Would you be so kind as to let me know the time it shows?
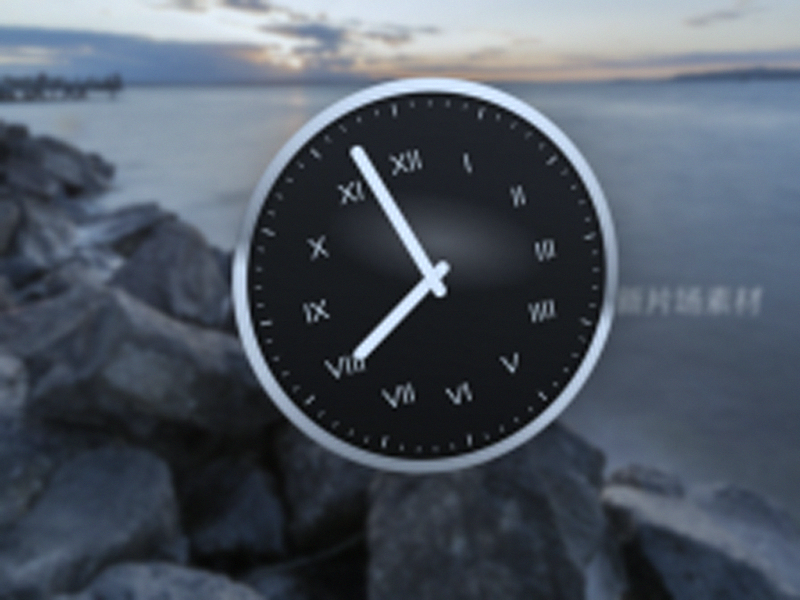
7:57
